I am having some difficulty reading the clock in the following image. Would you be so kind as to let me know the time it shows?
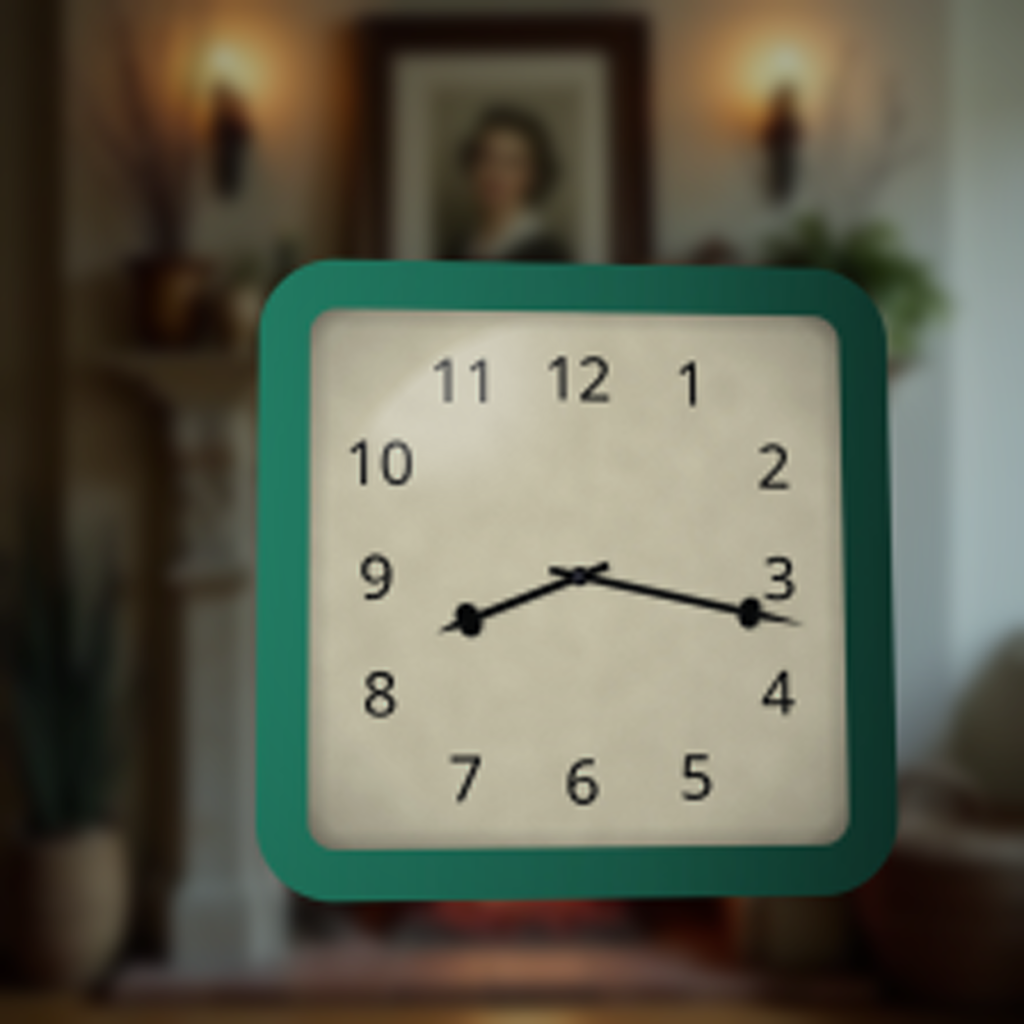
8:17
